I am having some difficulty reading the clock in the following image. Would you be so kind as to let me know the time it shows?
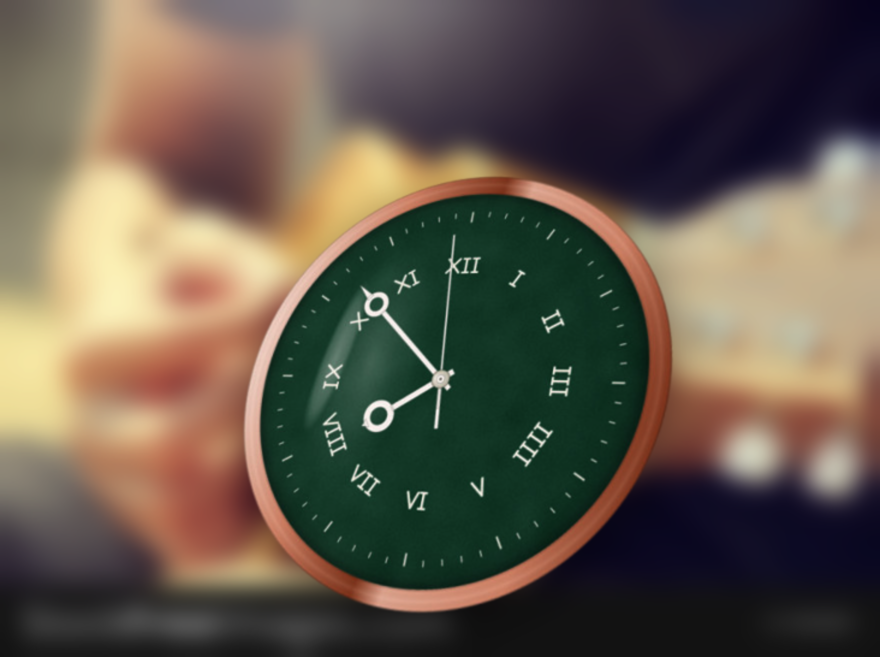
7:51:59
